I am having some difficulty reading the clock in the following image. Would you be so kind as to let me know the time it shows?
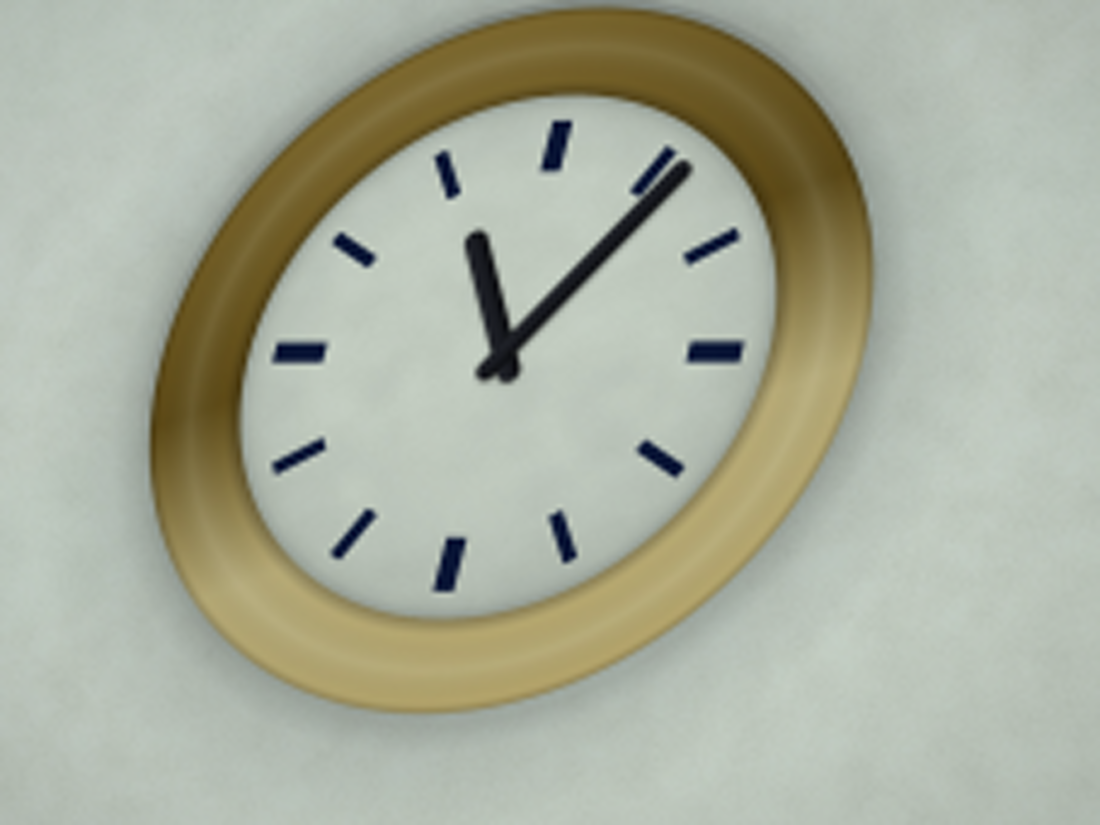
11:06
